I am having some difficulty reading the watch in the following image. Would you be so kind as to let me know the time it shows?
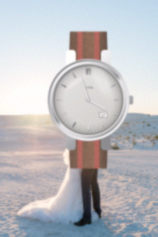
3:57
